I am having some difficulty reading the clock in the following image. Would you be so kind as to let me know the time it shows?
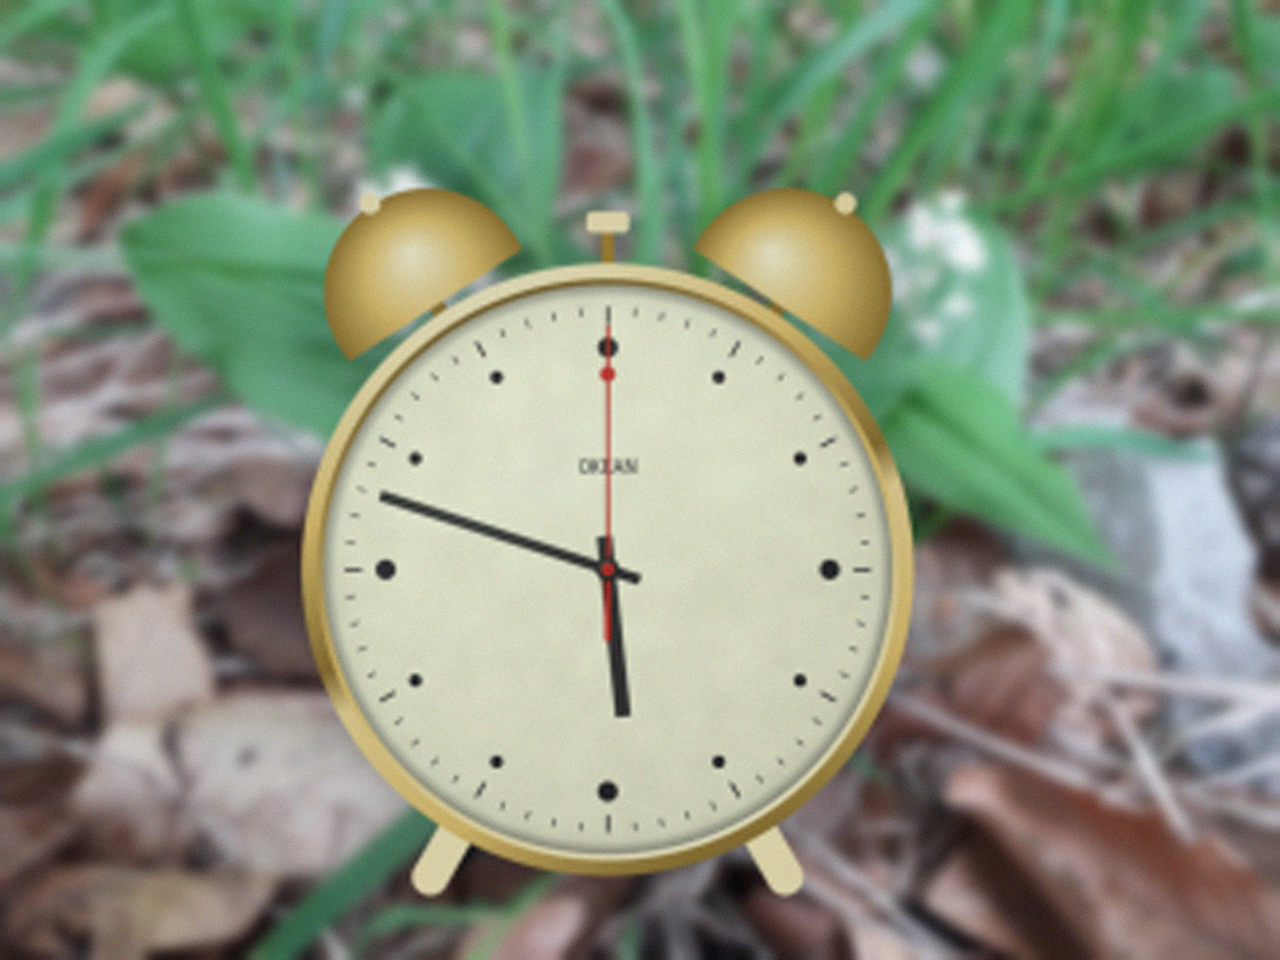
5:48:00
